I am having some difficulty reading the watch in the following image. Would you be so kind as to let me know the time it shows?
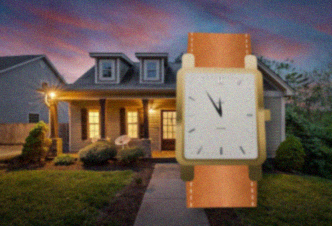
11:55
